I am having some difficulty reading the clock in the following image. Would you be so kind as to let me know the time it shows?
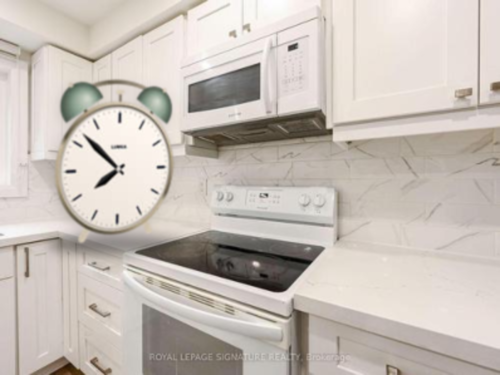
7:52
